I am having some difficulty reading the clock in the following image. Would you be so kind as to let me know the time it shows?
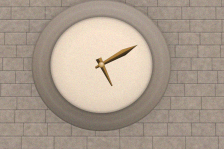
5:10
